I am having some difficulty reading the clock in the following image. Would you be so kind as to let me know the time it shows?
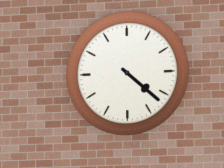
4:22
